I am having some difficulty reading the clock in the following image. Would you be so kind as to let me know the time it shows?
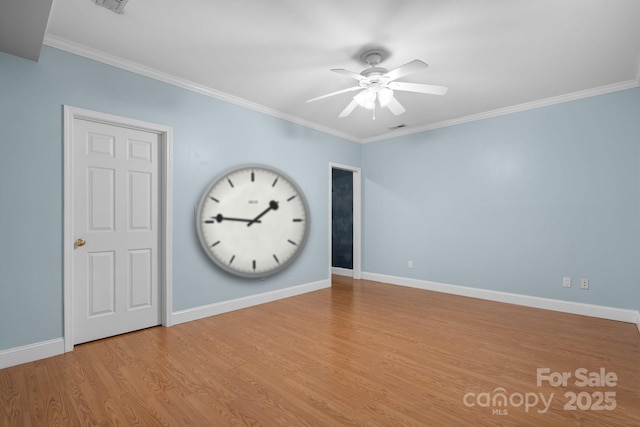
1:46
